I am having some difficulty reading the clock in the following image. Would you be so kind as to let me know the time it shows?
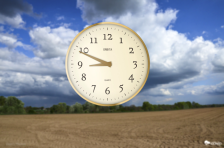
8:49
